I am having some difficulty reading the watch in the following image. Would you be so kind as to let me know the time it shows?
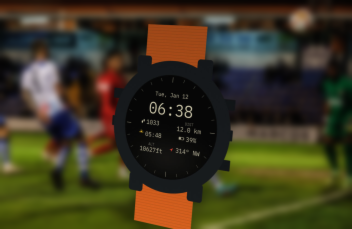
6:38
